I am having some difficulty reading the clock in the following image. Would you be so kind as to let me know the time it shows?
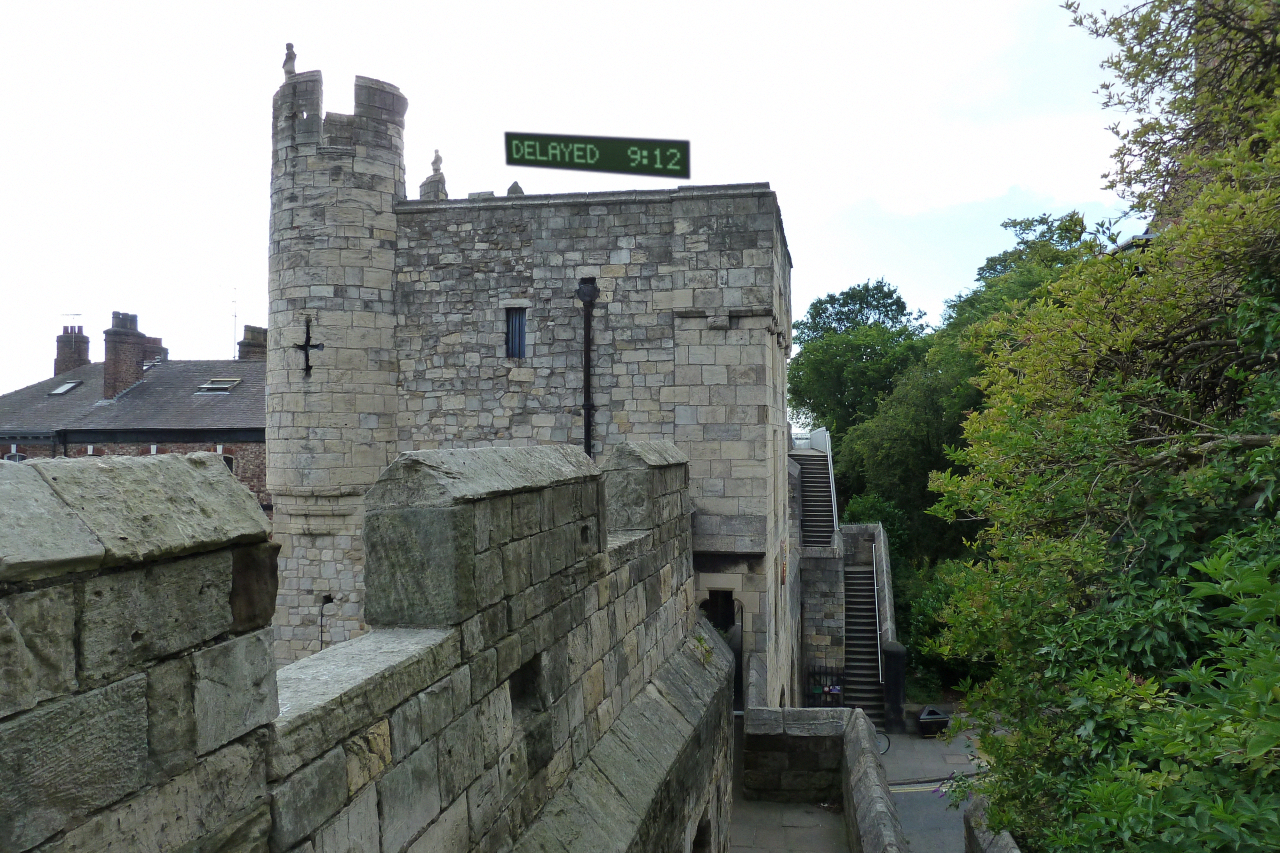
9:12
